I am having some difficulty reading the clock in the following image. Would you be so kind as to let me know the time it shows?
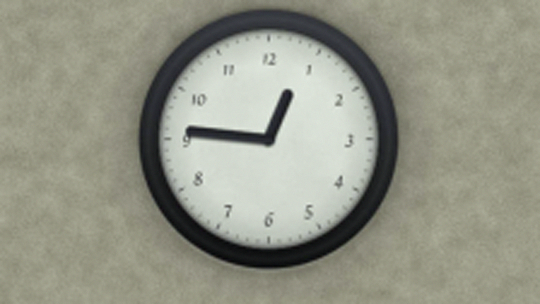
12:46
